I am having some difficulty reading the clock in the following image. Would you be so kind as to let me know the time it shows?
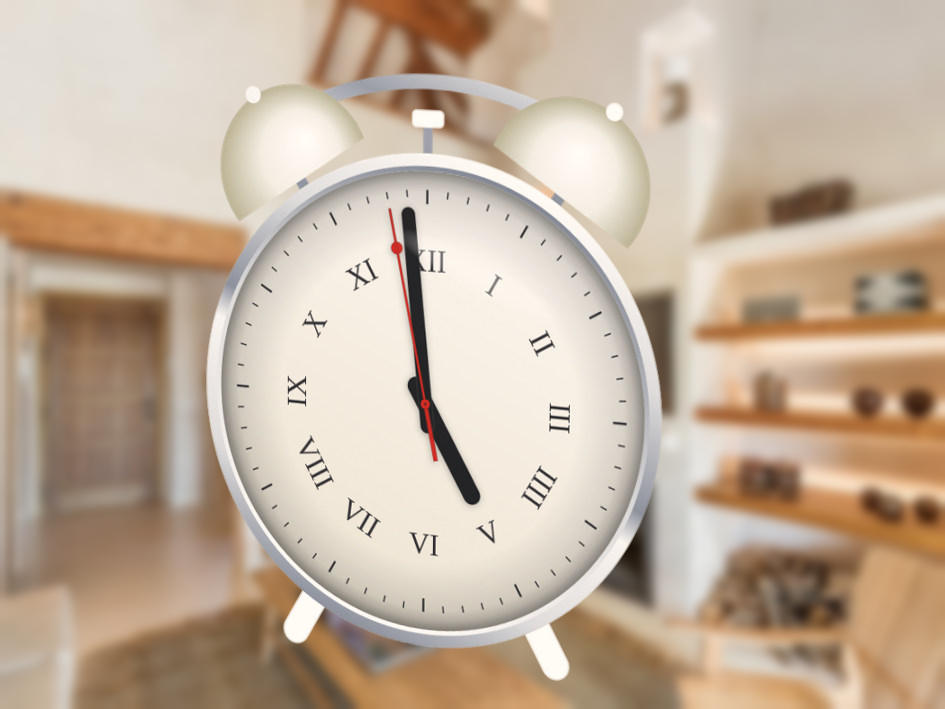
4:58:58
